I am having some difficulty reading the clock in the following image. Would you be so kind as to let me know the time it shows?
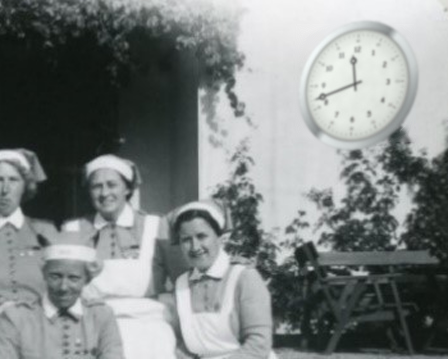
11:42
